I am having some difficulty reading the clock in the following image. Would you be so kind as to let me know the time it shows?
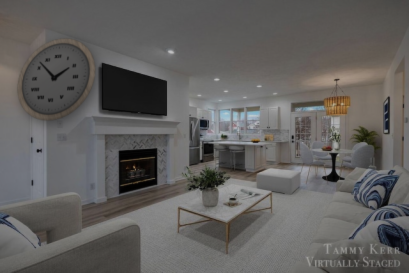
1:52
